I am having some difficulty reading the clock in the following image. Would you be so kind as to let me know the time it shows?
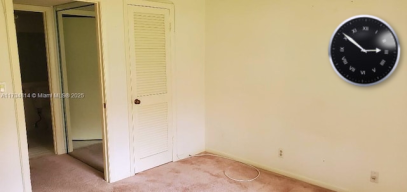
2:51
